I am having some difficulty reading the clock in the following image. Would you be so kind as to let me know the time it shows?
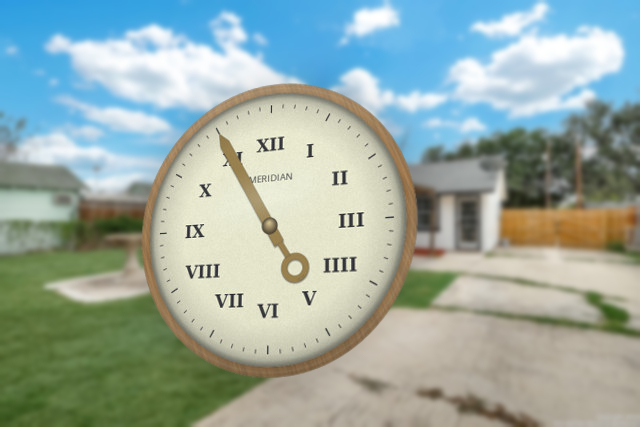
4:55
